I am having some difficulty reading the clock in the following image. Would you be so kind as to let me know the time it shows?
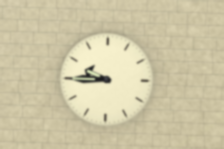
9:45
